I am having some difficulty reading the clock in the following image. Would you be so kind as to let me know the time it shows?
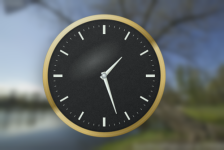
1:27
